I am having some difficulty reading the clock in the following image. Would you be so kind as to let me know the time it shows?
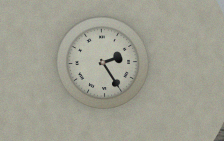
2:25
